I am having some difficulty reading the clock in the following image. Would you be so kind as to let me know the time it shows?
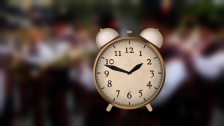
1:48
